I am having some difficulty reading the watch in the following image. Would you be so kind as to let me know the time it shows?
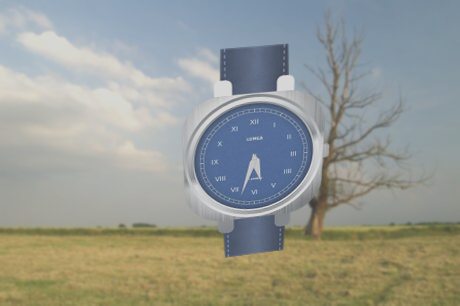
5:33
